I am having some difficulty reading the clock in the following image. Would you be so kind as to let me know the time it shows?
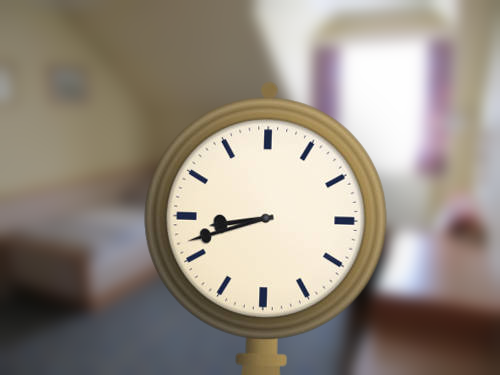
8:42
